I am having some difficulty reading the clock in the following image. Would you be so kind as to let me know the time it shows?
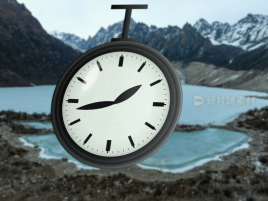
1:43
